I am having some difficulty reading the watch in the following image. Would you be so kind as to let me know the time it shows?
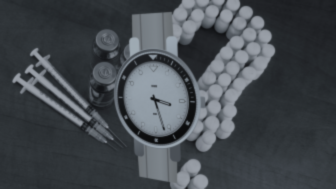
3:27
